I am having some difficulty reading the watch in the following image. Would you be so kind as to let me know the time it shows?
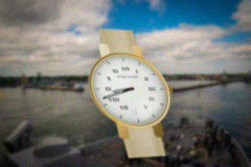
8:42
